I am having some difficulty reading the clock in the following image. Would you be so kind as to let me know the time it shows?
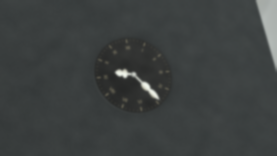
9:24
